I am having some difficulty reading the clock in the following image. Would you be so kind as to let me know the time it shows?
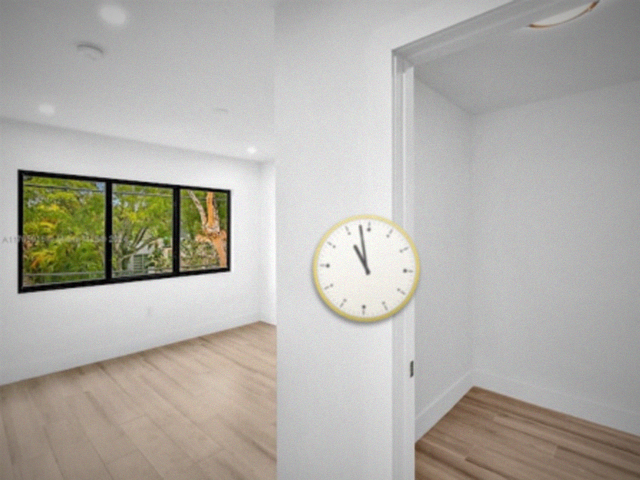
10:58
